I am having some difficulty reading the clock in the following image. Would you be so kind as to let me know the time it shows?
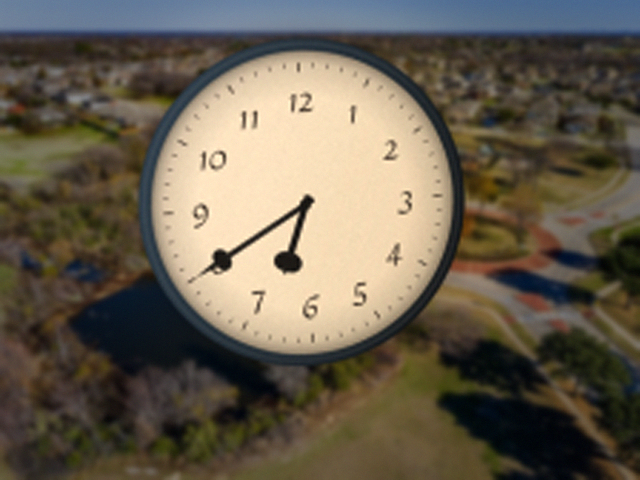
6:40
